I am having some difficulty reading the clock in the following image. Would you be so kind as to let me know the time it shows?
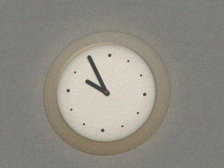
9:55
